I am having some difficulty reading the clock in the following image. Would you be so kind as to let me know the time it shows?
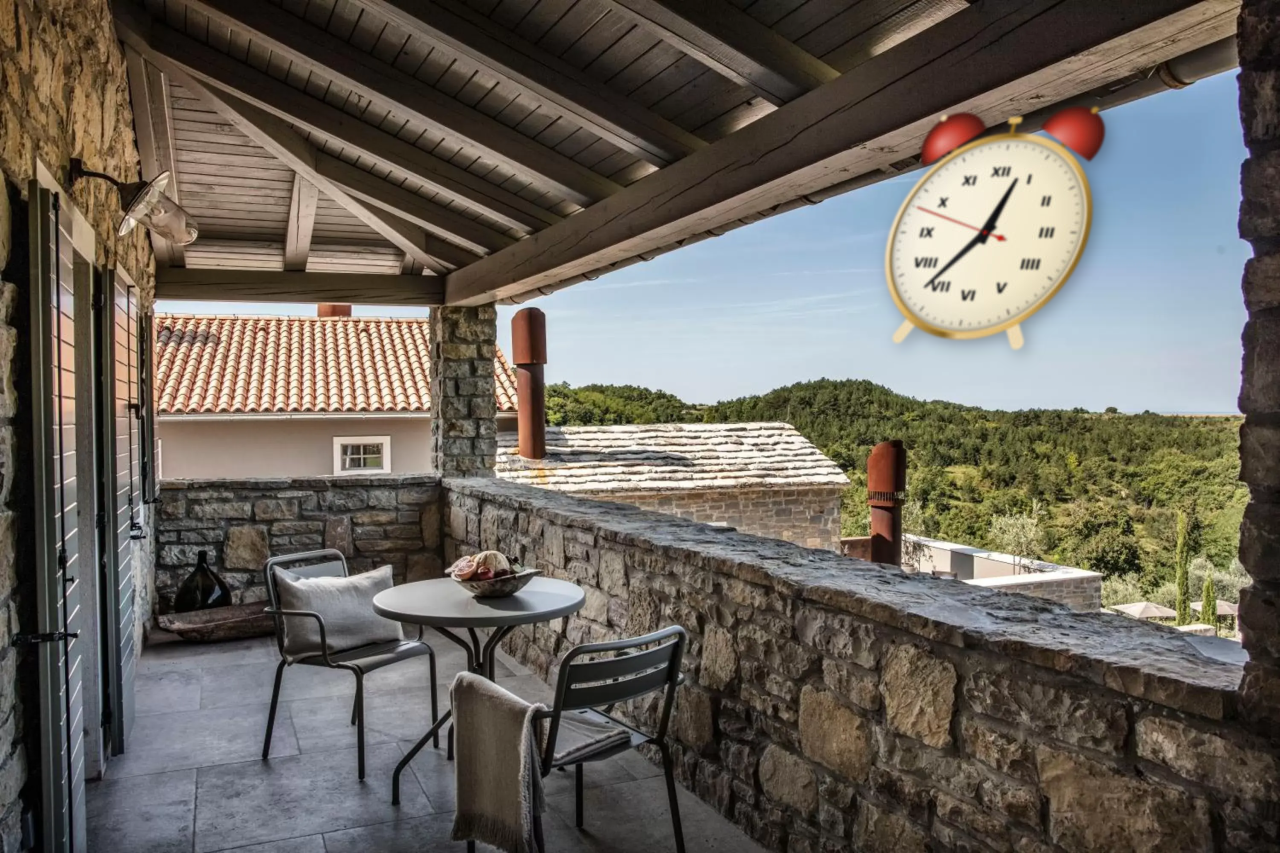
12:36:48
